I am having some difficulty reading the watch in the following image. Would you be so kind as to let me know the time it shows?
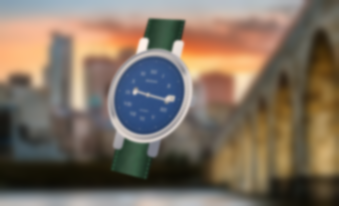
9:16
